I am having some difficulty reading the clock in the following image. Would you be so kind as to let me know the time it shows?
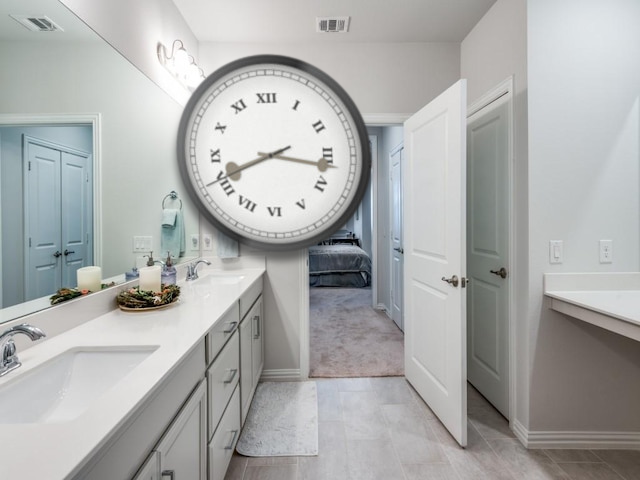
8:16:41
